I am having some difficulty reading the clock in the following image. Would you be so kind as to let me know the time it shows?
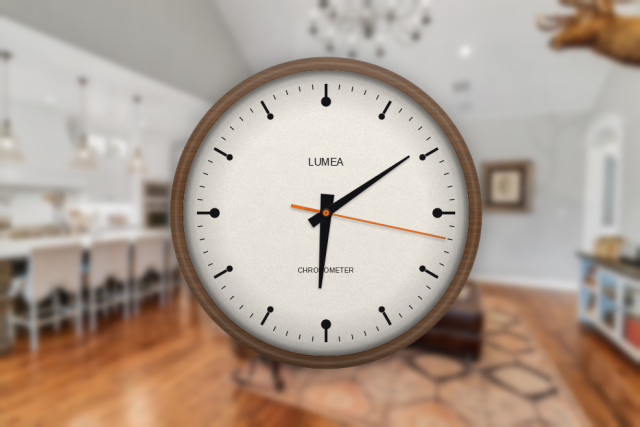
6:09:17
